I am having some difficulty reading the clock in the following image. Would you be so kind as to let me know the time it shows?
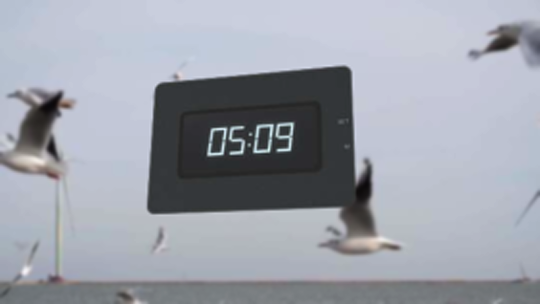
5:09
